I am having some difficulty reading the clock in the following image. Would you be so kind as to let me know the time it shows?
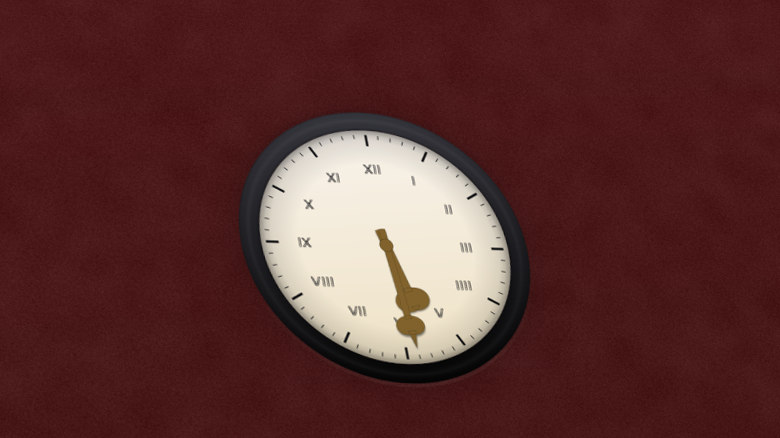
5:29
